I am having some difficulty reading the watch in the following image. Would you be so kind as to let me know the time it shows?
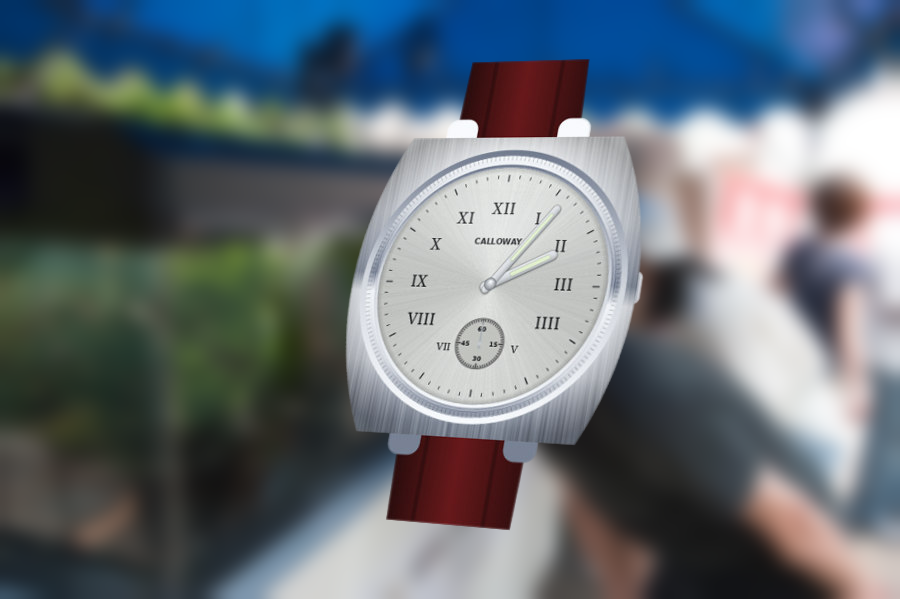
2:06
